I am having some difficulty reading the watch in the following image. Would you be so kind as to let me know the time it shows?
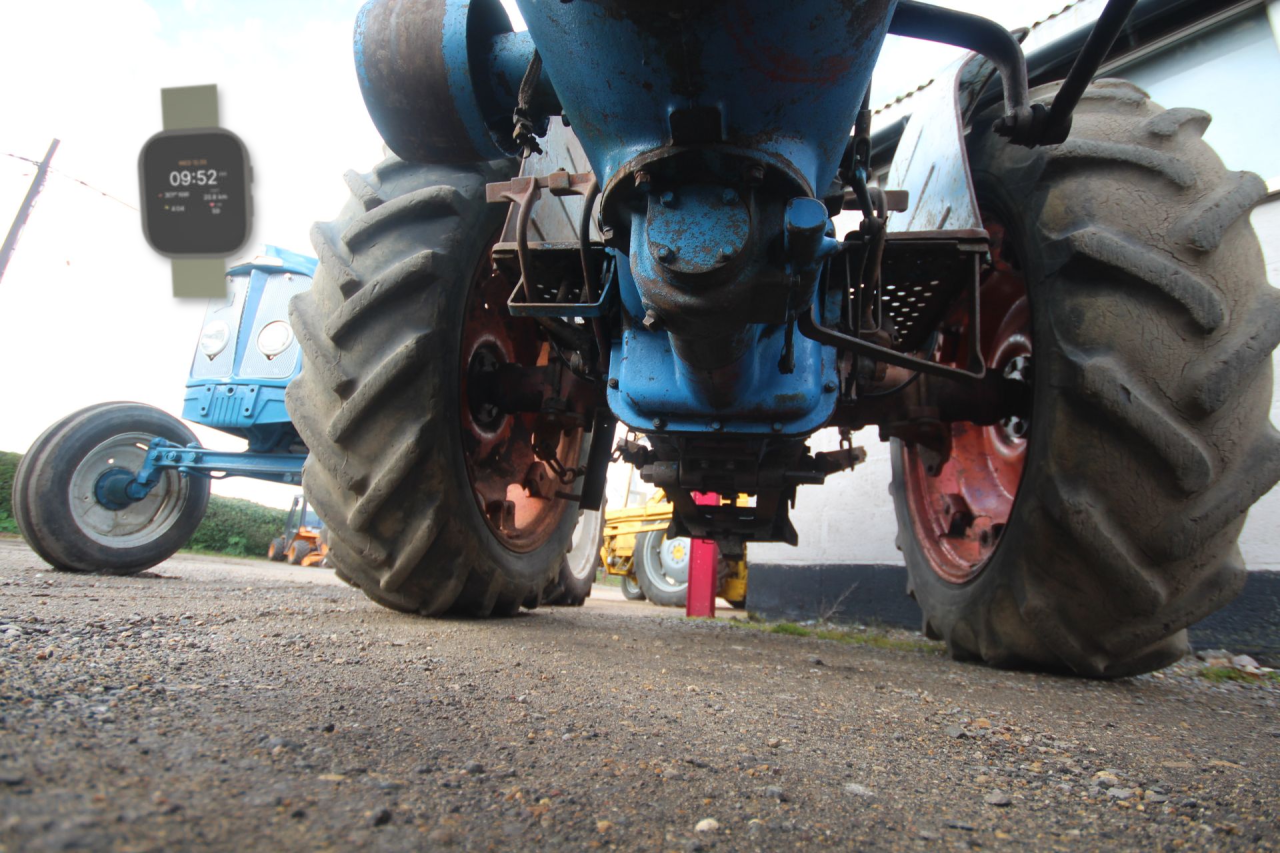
9:52
